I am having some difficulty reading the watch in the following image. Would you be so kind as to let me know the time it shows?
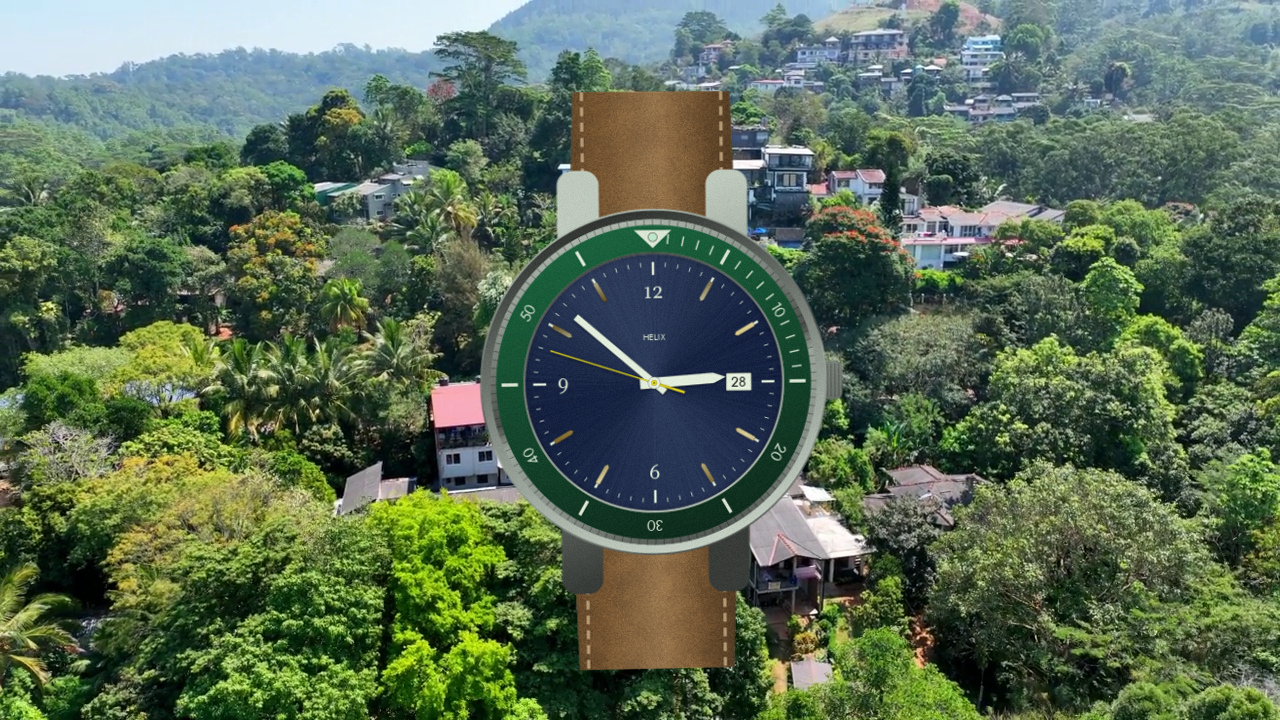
2:51:48
